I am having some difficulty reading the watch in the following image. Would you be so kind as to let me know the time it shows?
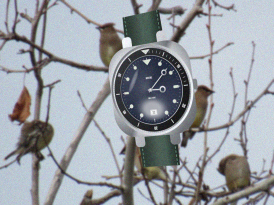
3:08
